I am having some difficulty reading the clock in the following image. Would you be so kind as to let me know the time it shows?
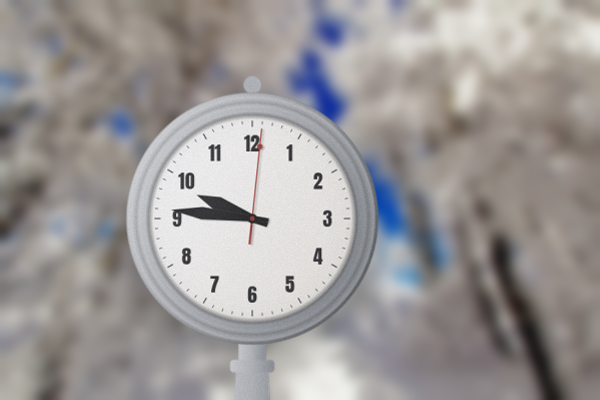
9:46:01
